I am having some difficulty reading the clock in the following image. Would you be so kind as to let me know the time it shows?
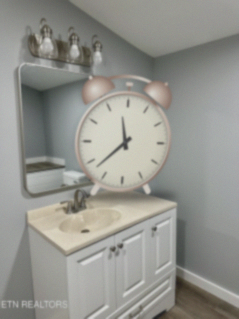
11:38
